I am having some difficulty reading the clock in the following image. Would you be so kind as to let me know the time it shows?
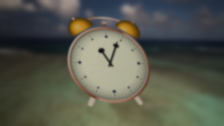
11:04
